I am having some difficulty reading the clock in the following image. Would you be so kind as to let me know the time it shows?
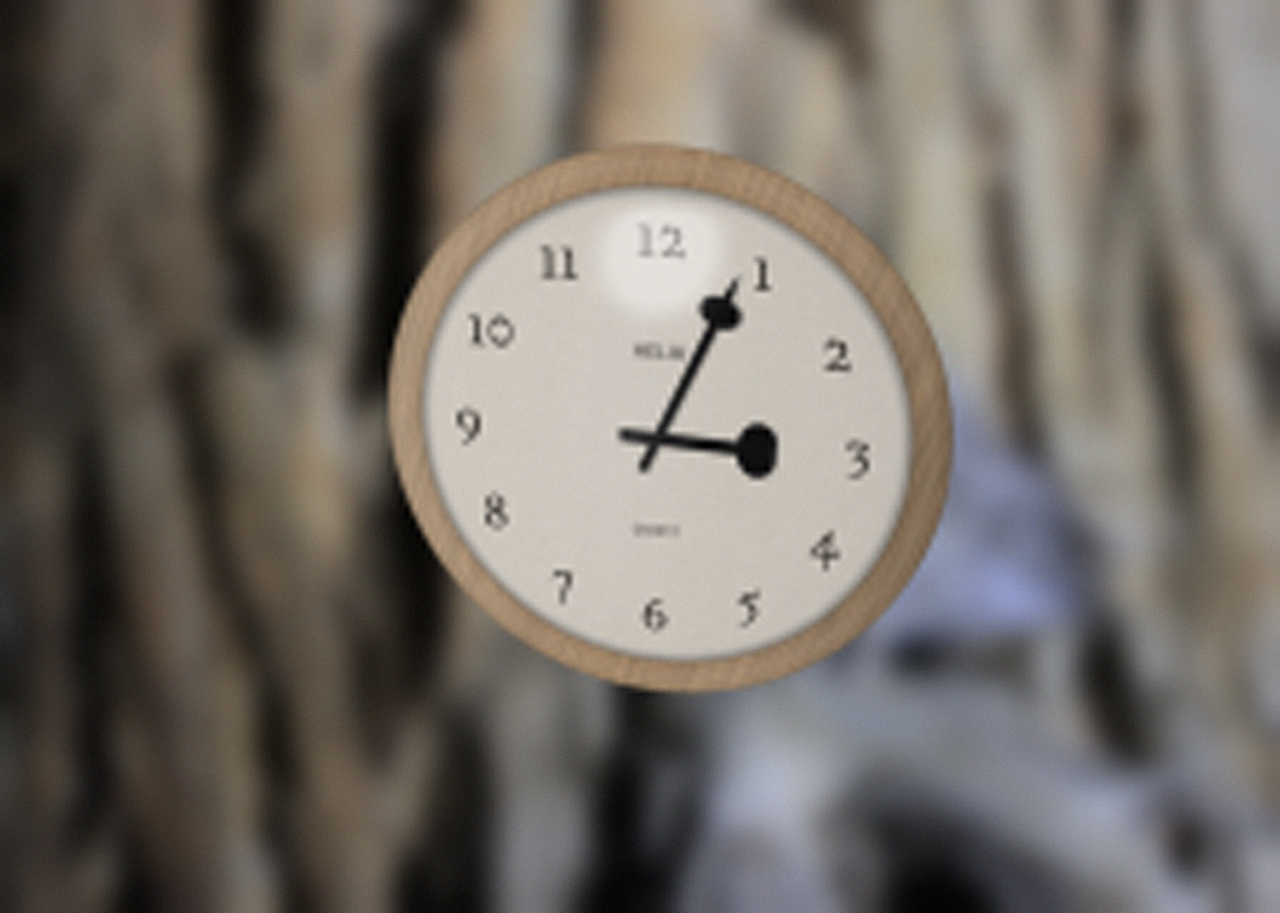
3:04
